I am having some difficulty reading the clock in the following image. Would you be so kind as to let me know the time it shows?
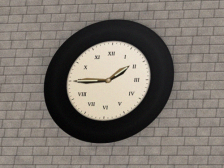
1:45
